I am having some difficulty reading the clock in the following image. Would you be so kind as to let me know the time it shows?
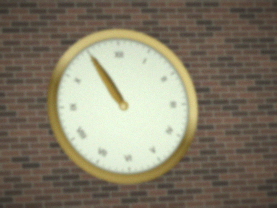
10:55
